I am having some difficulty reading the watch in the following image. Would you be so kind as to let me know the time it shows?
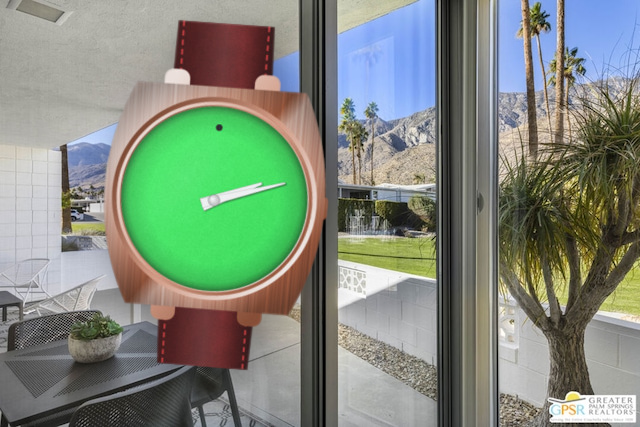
2:12
